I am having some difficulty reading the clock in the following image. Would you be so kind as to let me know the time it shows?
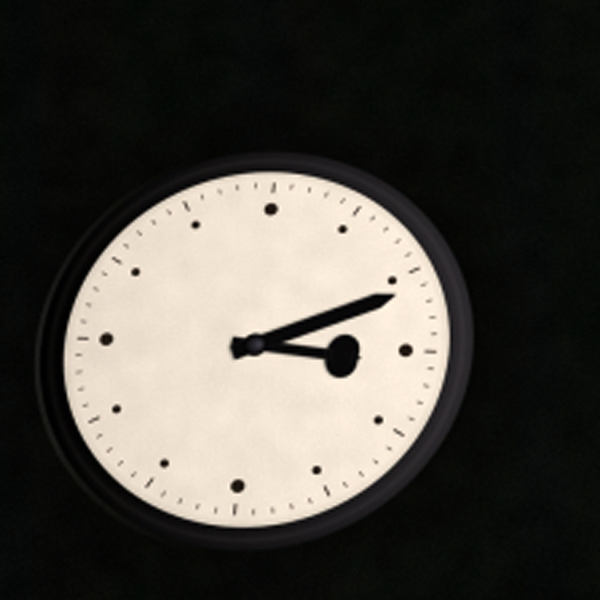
3:11
